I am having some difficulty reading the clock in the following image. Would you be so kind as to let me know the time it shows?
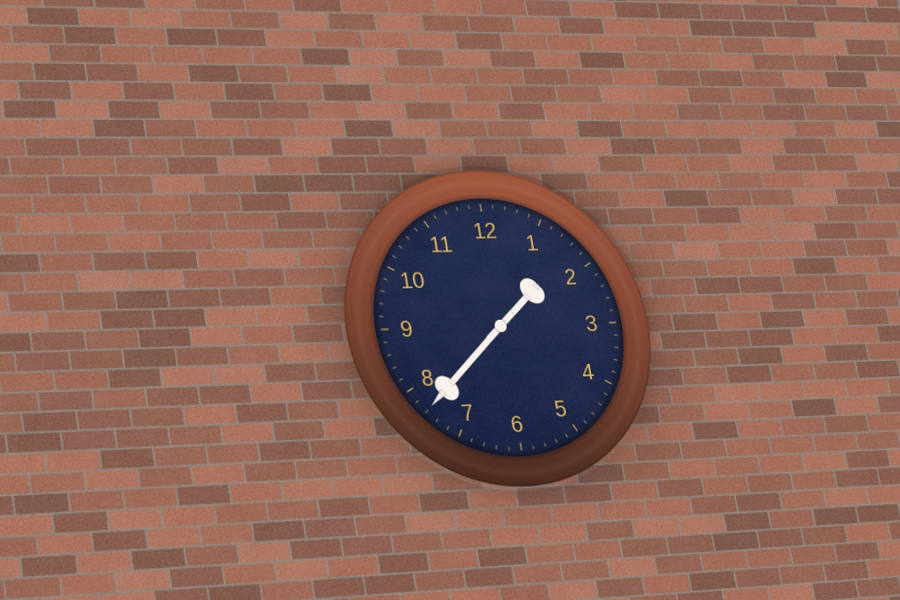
1:38
